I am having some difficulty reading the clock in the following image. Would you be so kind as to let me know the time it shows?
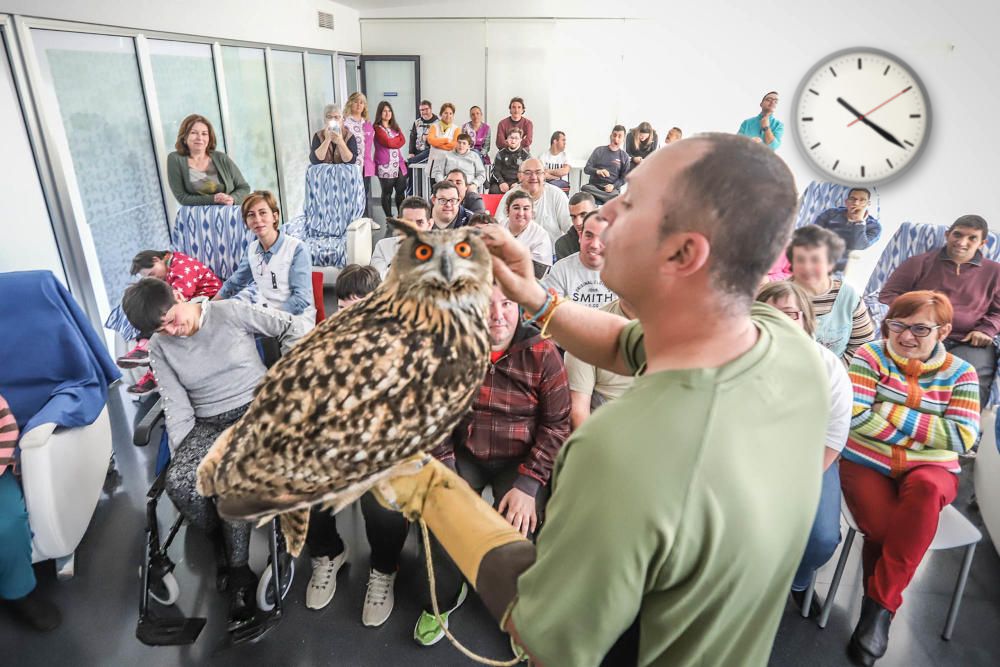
10:21:10
